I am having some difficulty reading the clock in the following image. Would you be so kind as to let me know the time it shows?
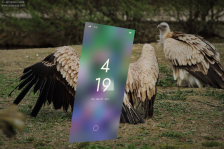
4:19
